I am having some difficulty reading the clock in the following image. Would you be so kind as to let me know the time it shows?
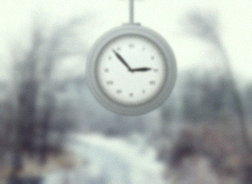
2:53
